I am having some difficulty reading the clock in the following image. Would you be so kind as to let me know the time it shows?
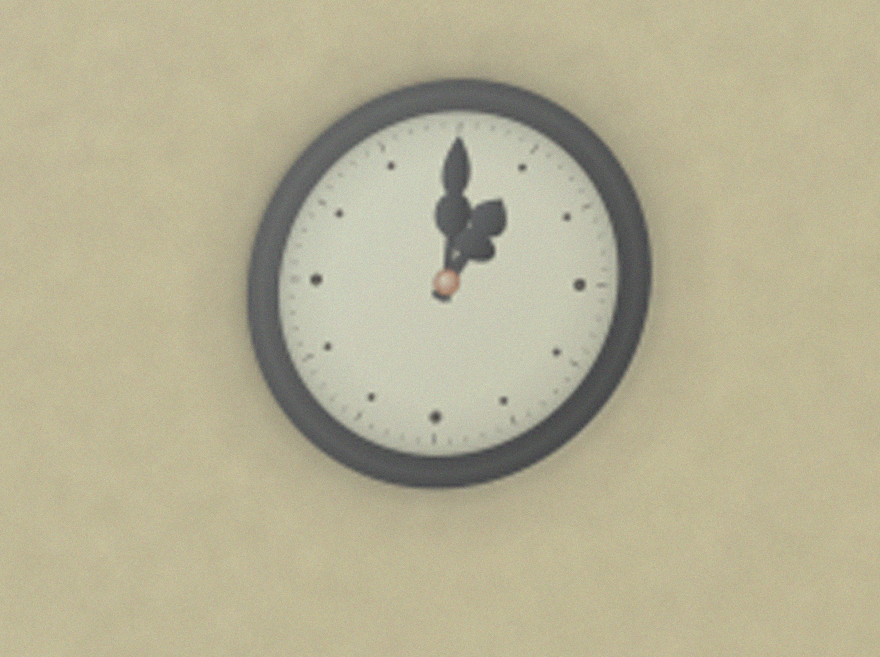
1:00
